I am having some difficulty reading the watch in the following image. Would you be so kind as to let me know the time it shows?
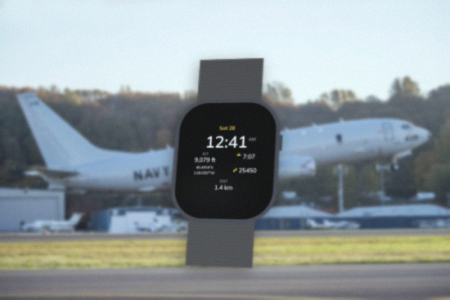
12:41
